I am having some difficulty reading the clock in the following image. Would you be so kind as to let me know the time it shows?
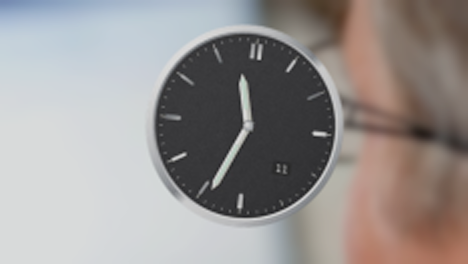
11:34
